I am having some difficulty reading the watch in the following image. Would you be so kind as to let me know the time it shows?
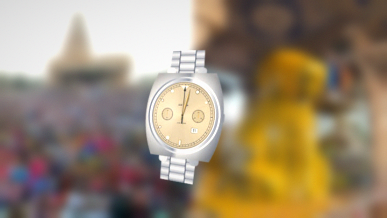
12:02
